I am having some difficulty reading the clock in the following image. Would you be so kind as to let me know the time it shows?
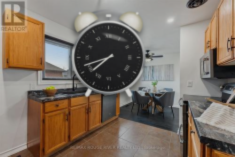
7:42
